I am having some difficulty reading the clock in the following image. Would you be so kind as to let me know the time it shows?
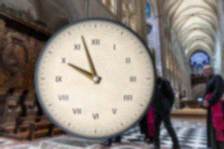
9:57
